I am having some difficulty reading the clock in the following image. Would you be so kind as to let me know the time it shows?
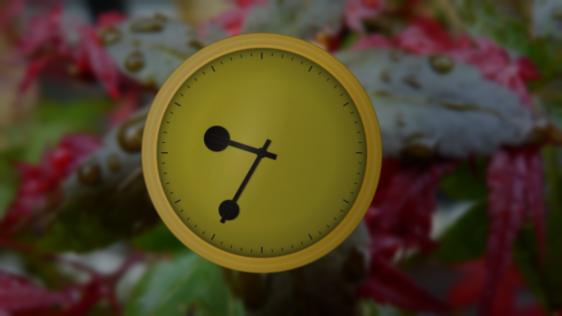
9:35
